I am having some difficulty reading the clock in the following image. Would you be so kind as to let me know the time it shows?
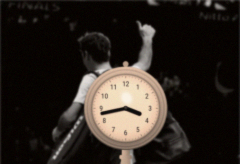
3:43
